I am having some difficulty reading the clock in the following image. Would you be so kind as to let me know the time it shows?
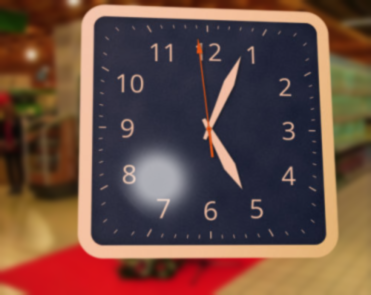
5:03:59
